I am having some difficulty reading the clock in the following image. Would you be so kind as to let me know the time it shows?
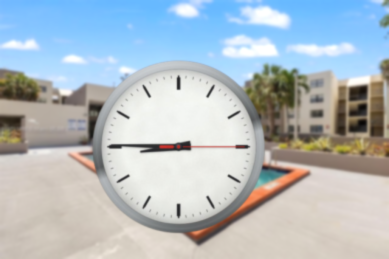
8:45:15
